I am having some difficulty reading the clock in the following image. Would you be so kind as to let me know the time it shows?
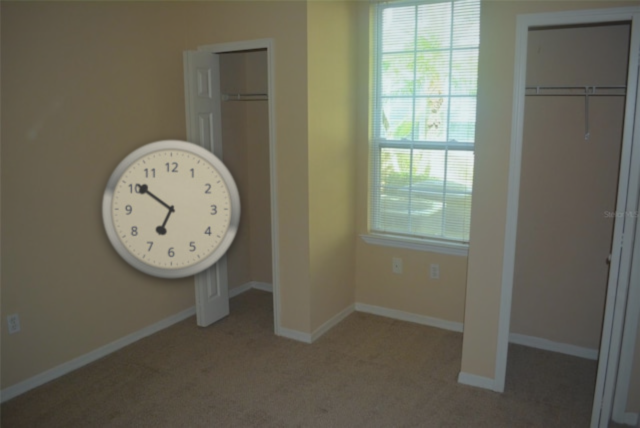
6:51
